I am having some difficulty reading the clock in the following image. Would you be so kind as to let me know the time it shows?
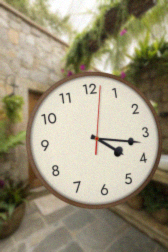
4:17:02
